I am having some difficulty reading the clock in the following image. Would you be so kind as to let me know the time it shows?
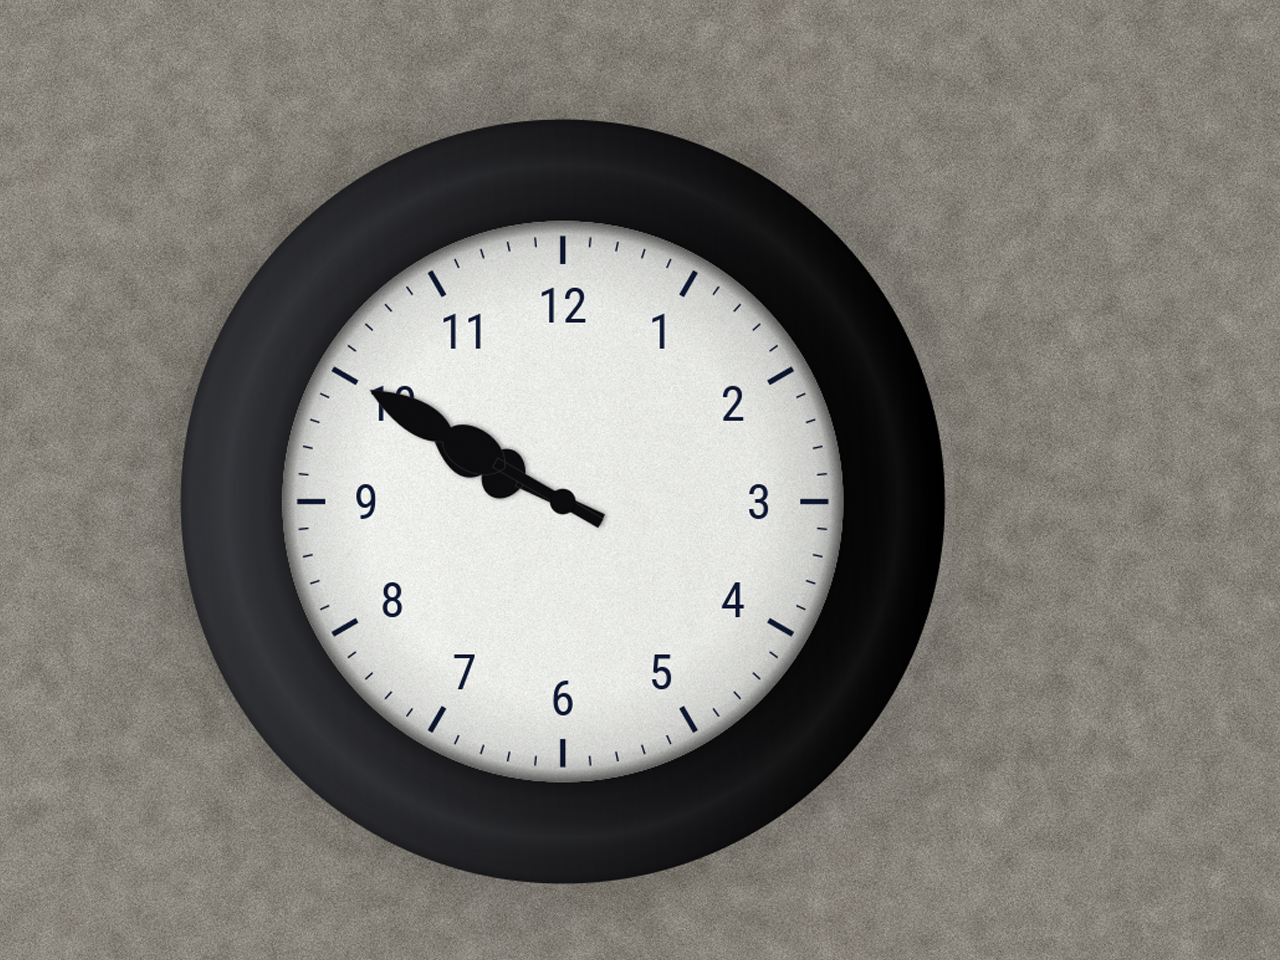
9:50
